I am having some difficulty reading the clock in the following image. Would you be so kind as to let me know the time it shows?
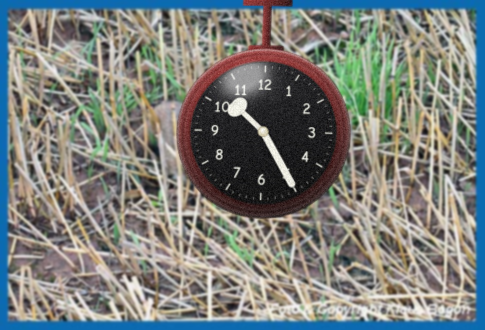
10:25
